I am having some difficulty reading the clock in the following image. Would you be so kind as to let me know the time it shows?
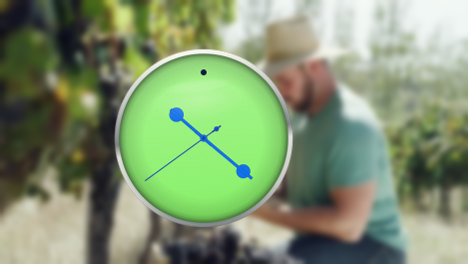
10:21:39
